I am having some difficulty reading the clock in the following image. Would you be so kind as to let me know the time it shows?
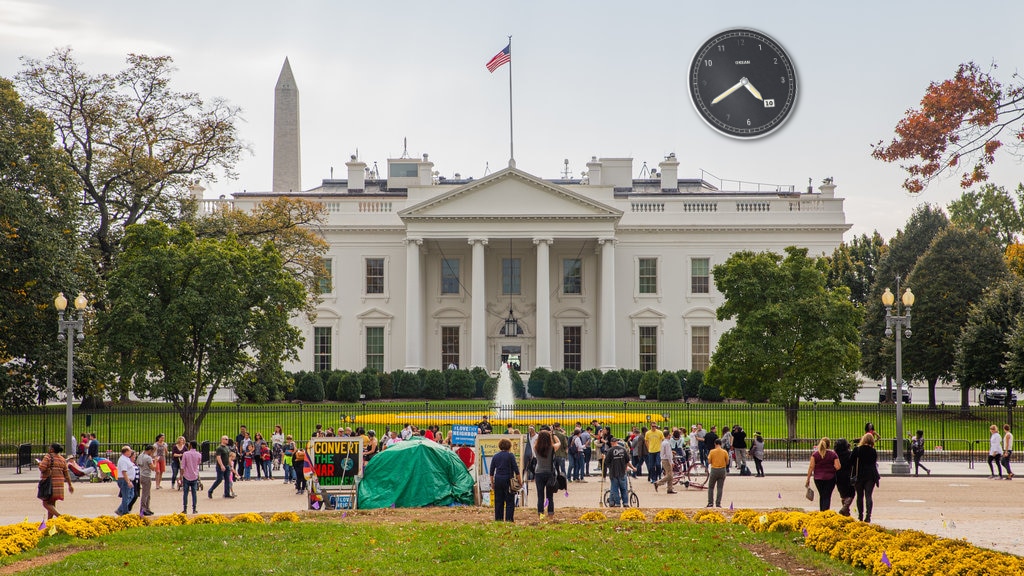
4:40
